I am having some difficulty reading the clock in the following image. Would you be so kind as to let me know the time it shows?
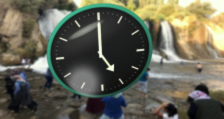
5:00
